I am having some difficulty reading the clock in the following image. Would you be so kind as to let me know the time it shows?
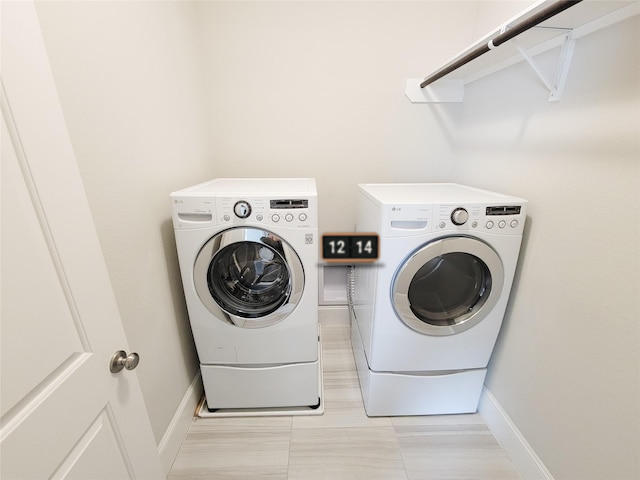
12:14
